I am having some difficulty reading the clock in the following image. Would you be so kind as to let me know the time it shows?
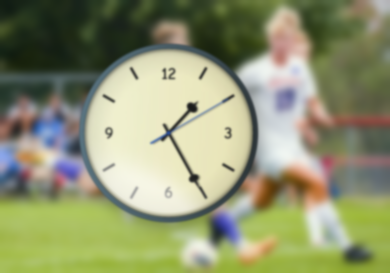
1:25:10
